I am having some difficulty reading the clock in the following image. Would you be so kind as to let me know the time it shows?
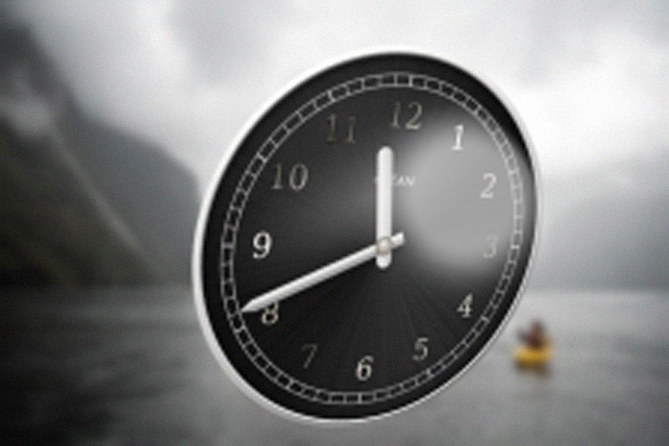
11:41
